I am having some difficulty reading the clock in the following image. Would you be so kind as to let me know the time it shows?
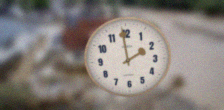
1:59
